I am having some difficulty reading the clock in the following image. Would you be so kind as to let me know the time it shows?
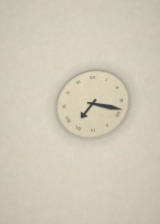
7:18
